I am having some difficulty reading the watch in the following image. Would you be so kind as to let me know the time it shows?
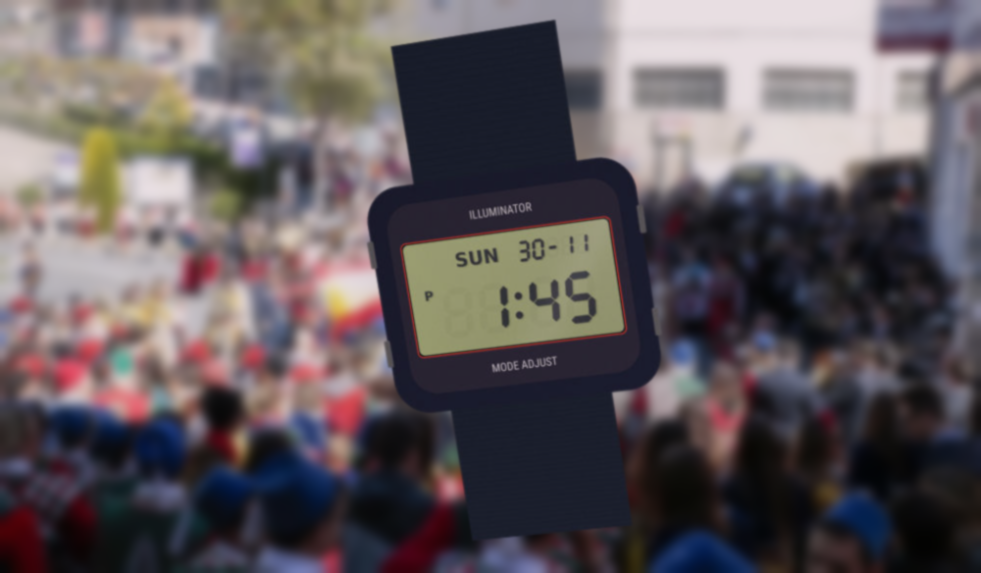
1:45
